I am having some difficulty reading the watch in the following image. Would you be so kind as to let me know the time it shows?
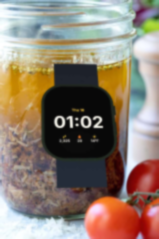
1:02
